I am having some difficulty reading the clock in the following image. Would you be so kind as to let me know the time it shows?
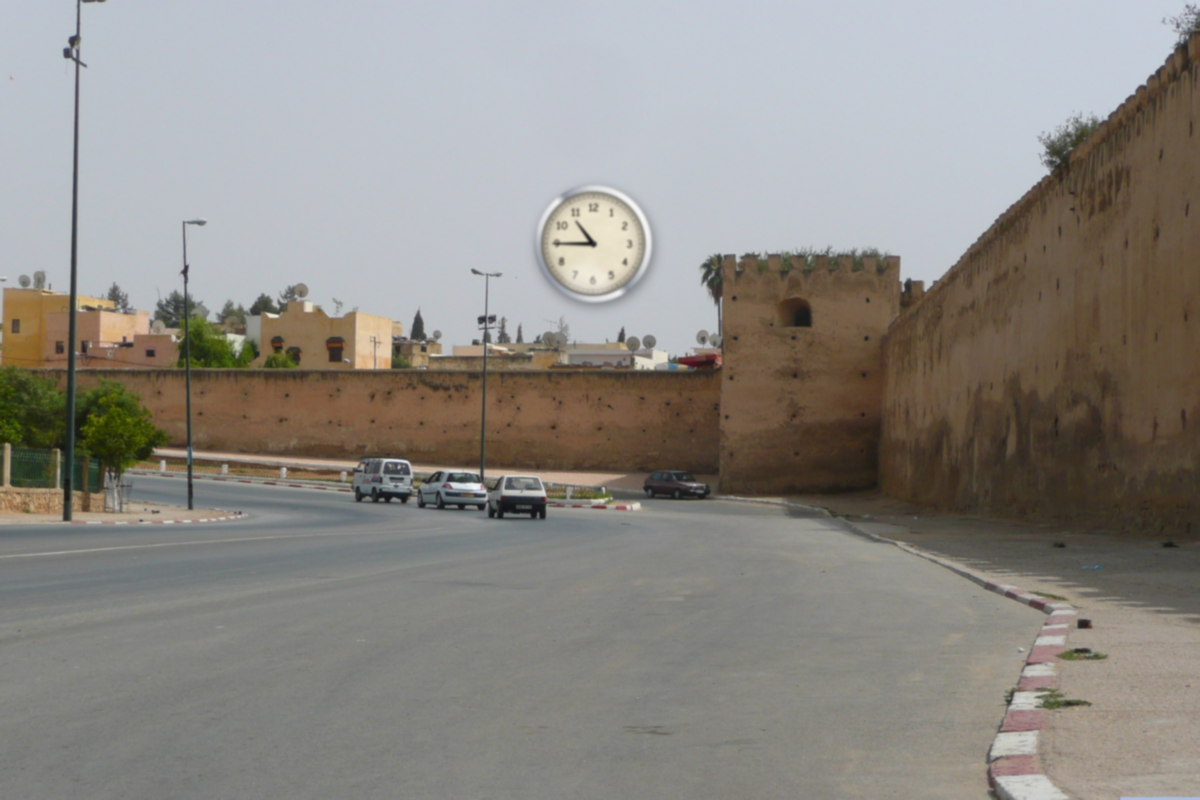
10:45
